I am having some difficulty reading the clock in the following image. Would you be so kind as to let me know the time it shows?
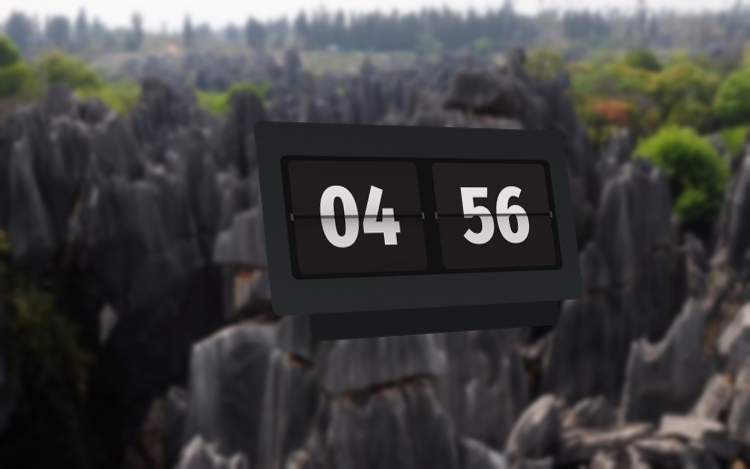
4:56
